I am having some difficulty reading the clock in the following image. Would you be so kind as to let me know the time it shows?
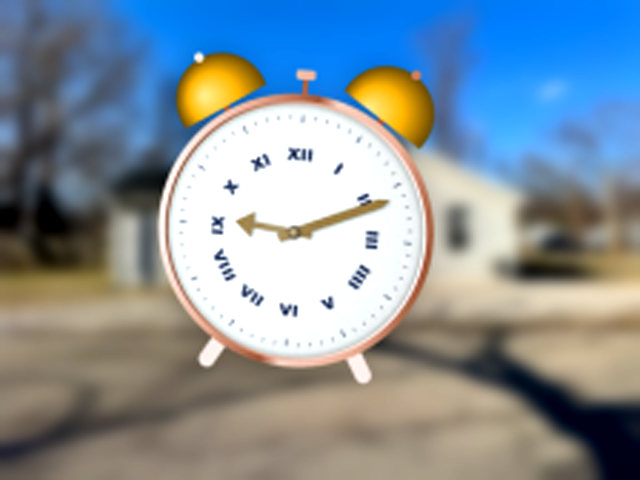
9:11
